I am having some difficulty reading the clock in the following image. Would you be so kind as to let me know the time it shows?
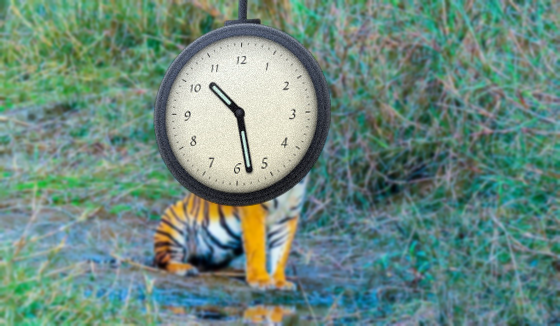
10:28
